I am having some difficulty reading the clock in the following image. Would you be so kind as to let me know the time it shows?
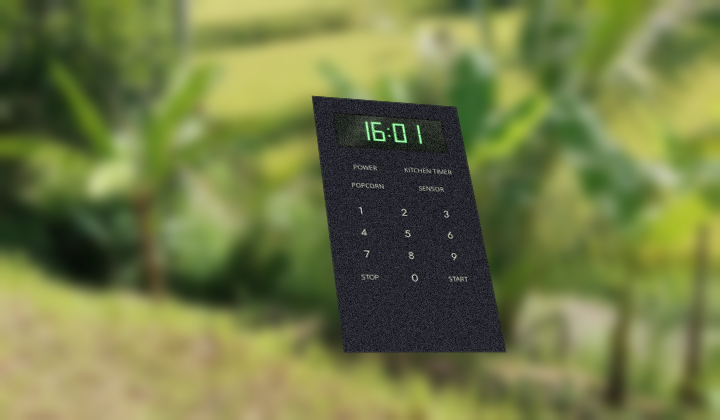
16:01
